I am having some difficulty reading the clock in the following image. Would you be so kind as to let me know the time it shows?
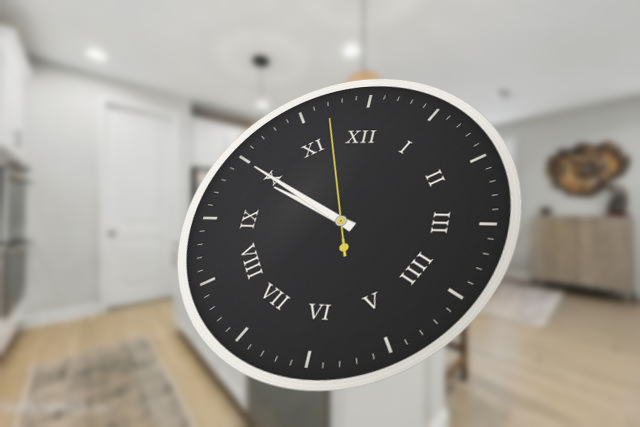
9:49:57
